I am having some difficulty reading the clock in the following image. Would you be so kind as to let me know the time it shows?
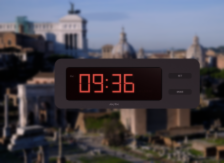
9:36
